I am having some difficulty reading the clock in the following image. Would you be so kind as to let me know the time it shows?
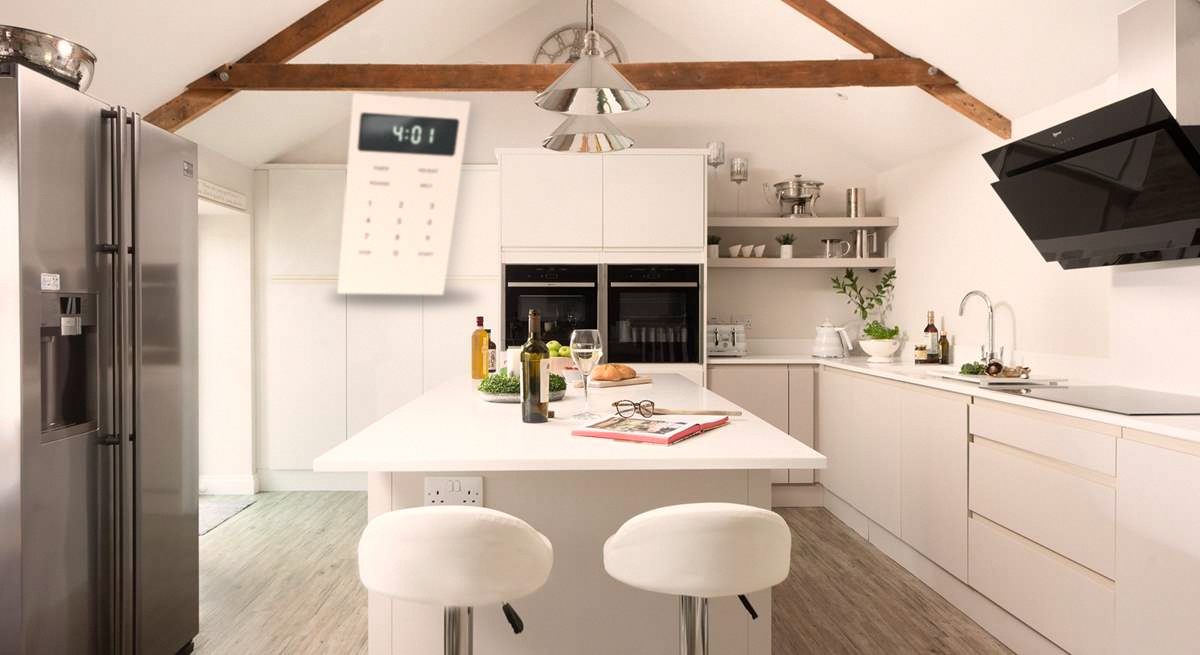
4:01
